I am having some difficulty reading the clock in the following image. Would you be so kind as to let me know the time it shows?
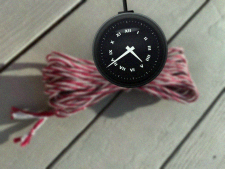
4:40
